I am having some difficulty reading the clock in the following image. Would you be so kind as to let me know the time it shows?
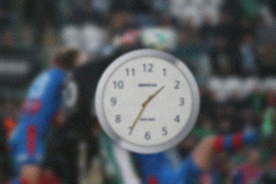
1:35
